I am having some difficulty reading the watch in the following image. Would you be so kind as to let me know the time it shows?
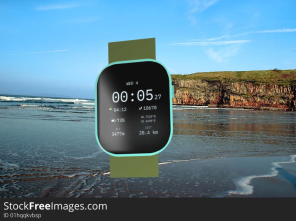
0:05
